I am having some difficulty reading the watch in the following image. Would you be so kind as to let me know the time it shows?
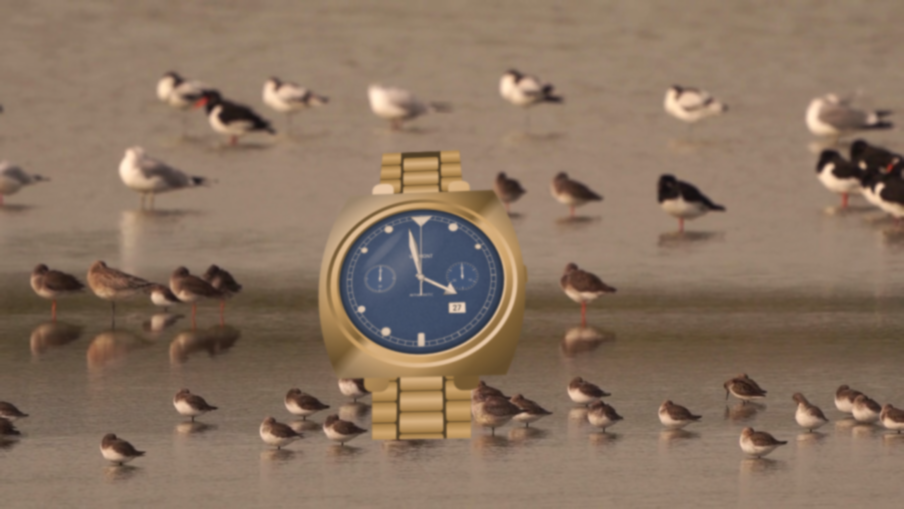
3:58
